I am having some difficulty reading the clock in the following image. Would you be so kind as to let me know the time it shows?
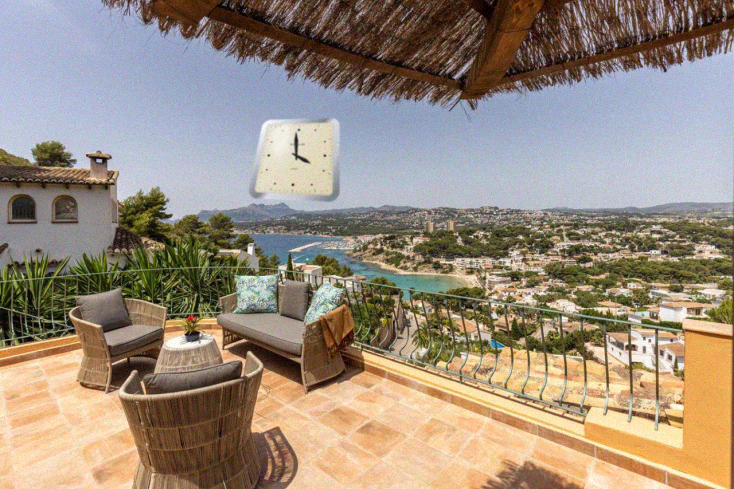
3:59
